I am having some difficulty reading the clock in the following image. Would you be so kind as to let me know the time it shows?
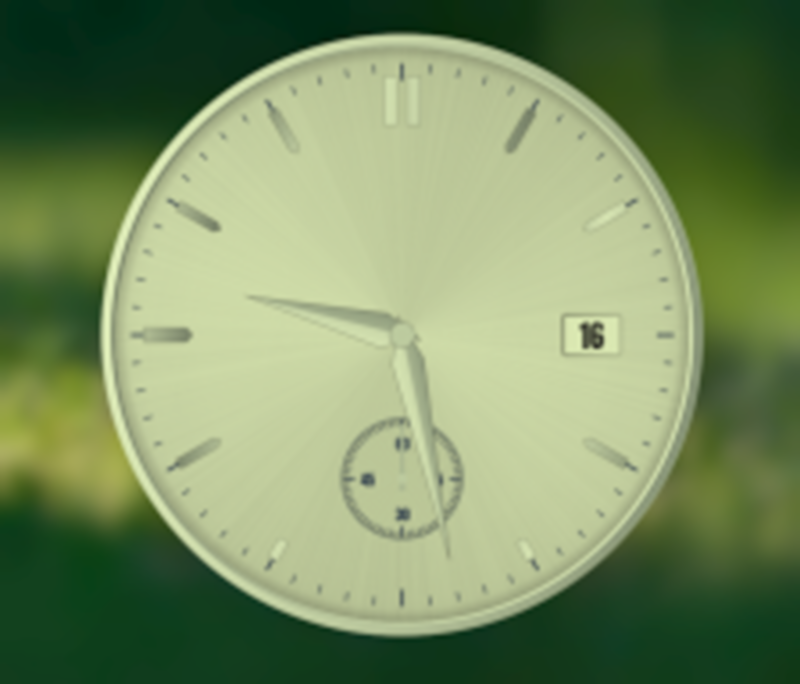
9:28
